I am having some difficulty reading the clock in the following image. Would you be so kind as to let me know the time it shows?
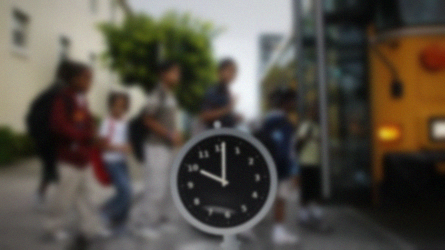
10:01
